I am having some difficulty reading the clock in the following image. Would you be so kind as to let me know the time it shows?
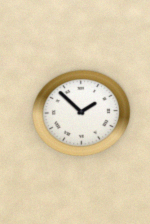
1:53
